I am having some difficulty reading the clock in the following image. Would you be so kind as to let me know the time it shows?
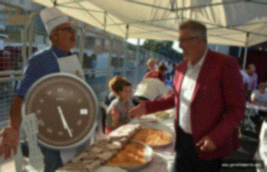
5:26
